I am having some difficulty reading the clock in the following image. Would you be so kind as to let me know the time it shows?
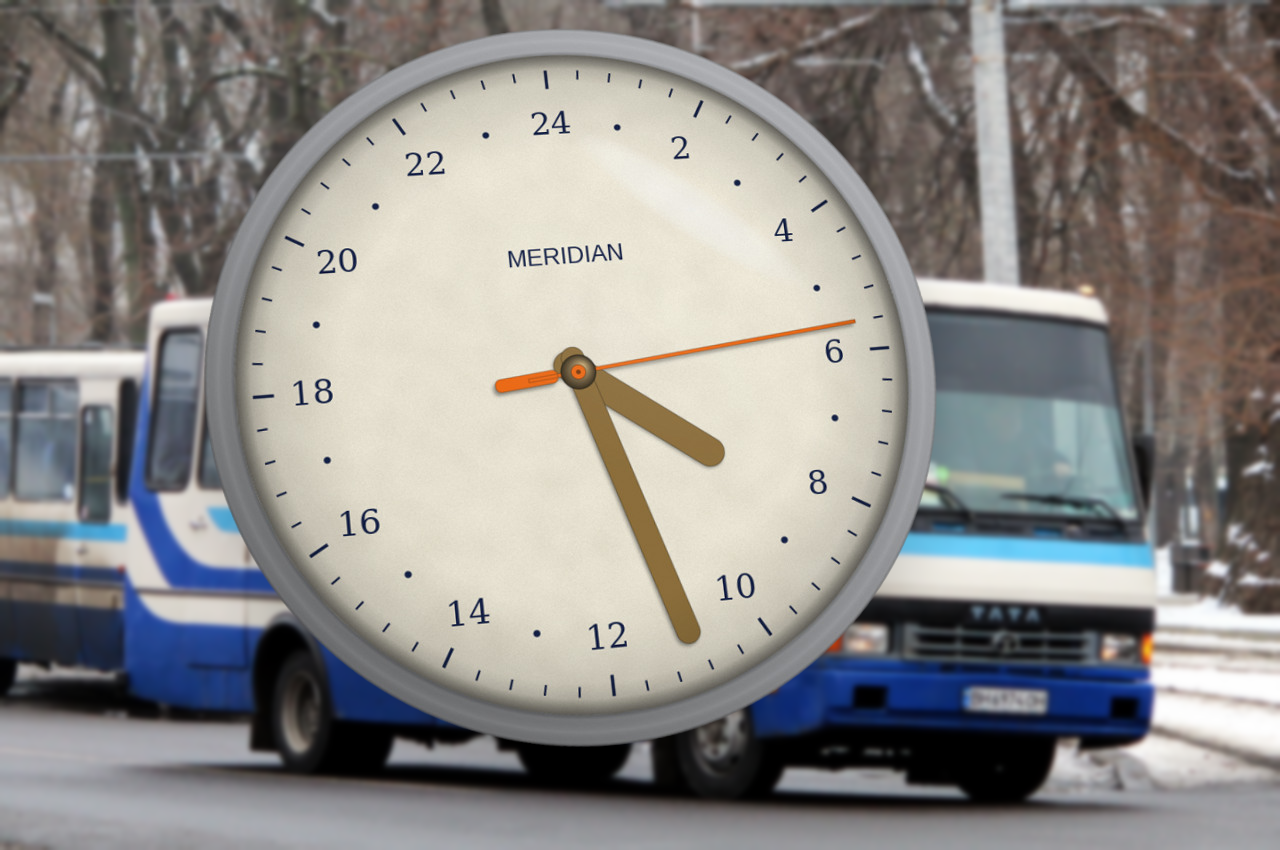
8:27:14
